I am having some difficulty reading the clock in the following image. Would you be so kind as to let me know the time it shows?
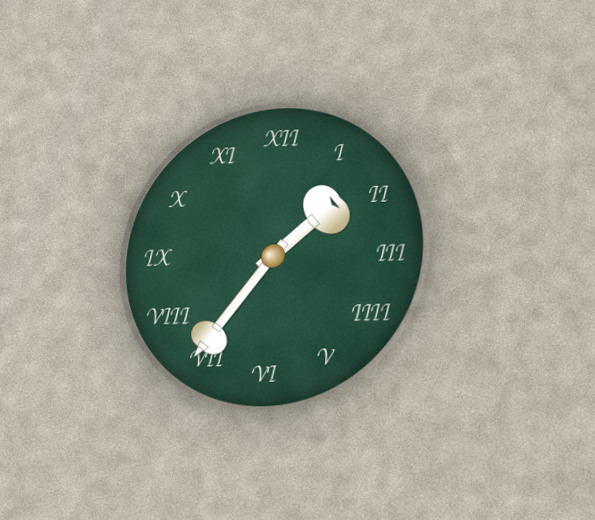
1:36
